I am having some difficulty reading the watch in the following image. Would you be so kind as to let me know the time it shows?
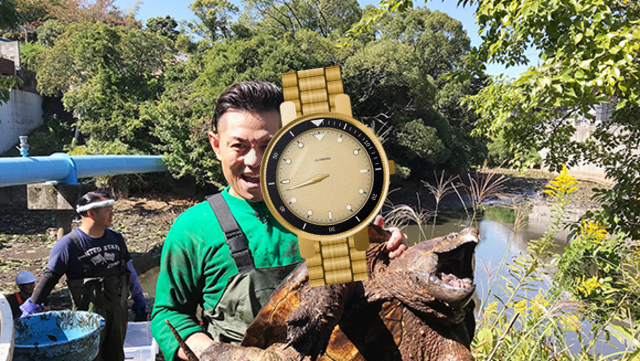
8:43
